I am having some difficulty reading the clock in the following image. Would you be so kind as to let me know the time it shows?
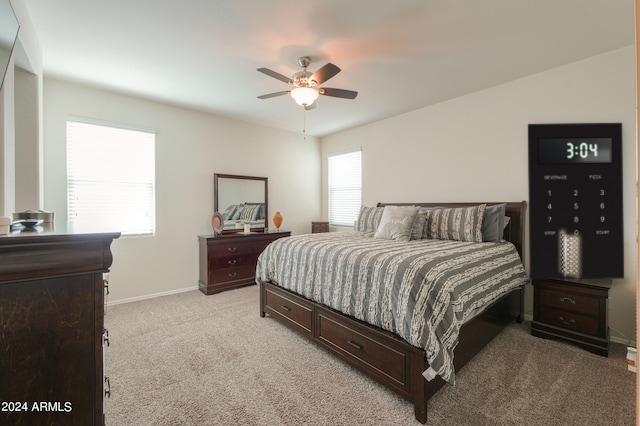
3:04
